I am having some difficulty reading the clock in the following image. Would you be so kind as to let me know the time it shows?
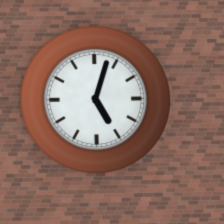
5:03
